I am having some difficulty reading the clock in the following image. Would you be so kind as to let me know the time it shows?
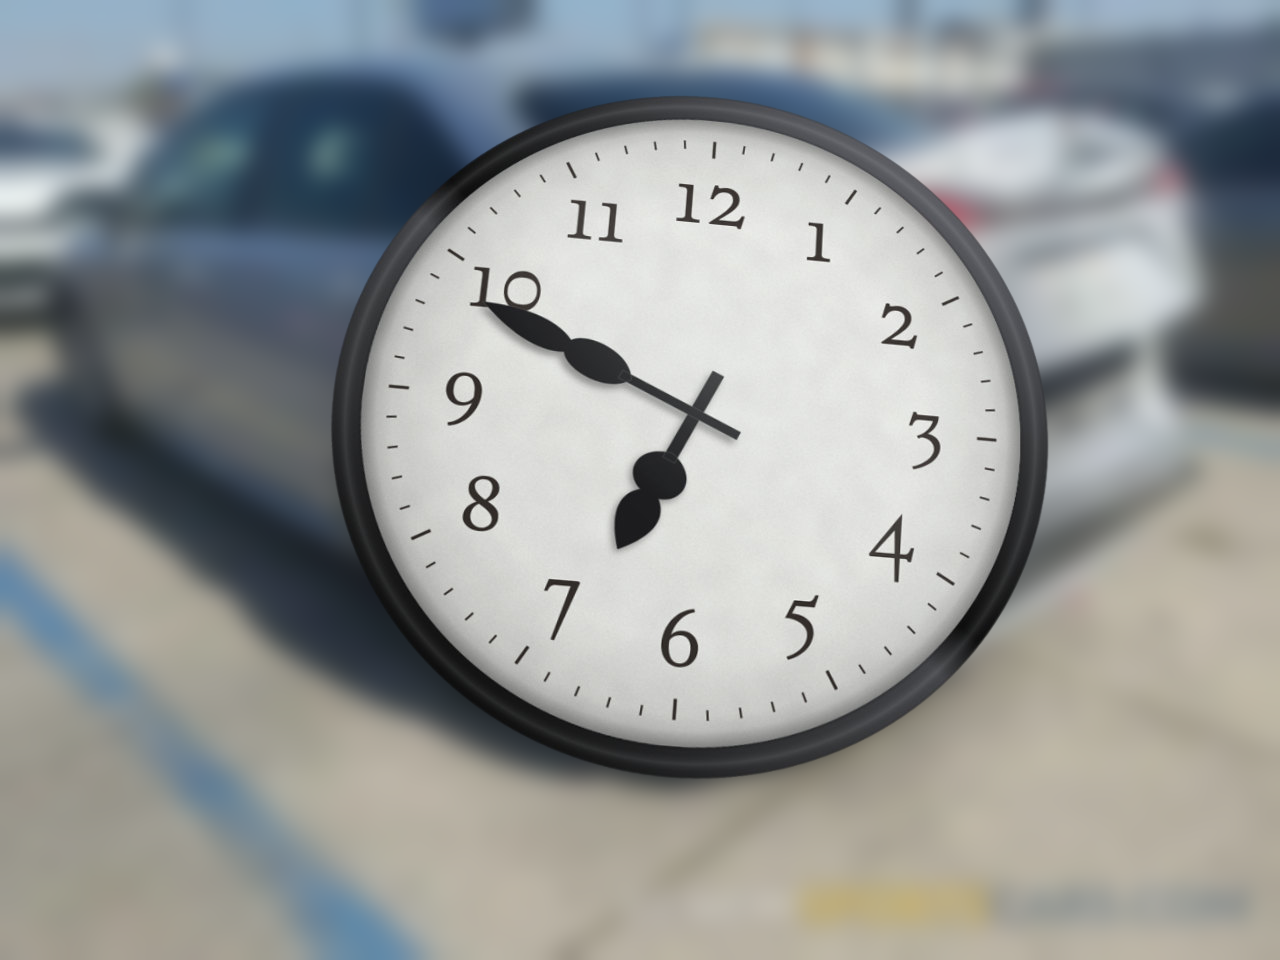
6:49
